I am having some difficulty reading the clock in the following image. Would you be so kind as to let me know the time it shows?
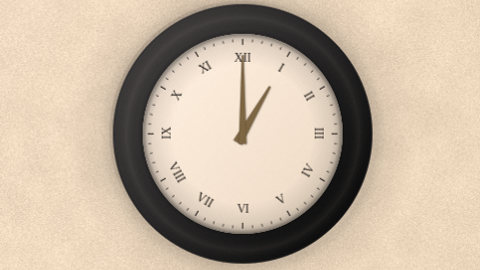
1:00
